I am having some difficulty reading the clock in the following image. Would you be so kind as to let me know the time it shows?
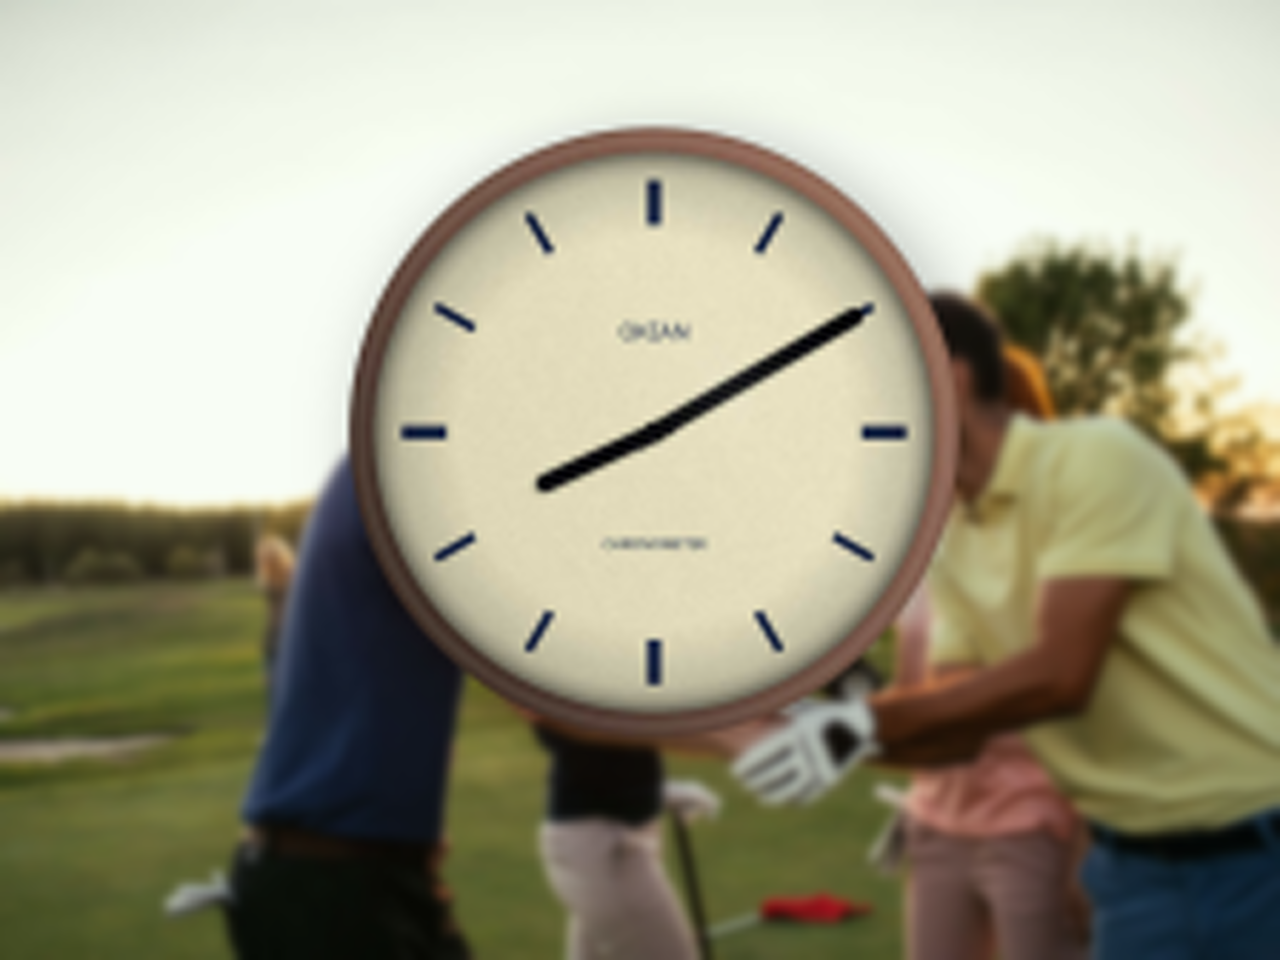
8:10
